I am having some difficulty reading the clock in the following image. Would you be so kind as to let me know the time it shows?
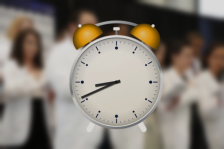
8:41
